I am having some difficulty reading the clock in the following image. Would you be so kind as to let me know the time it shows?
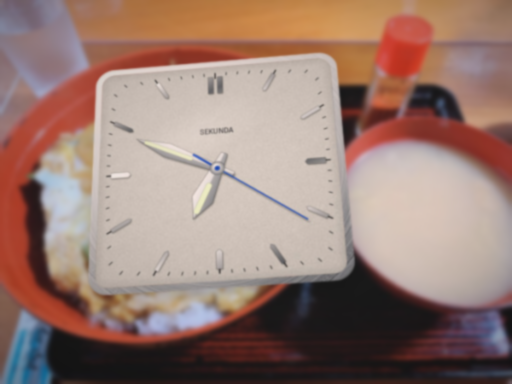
6:49:21
